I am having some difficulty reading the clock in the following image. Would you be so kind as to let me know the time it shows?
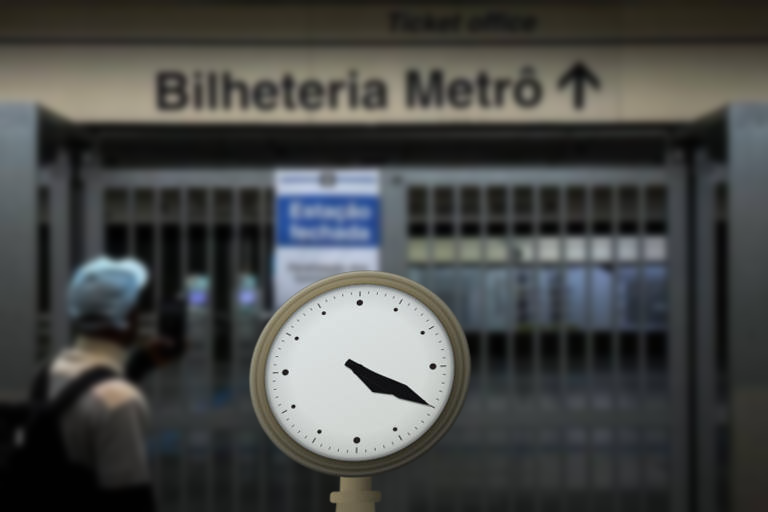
4:20
